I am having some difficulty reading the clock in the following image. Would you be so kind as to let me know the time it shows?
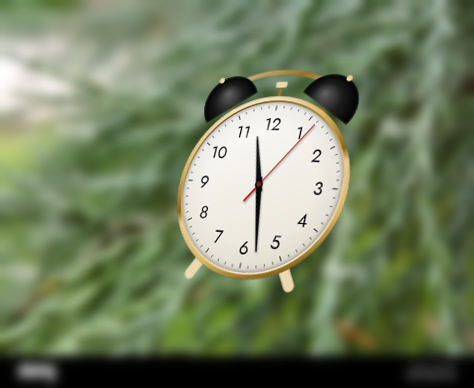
11:28:06
